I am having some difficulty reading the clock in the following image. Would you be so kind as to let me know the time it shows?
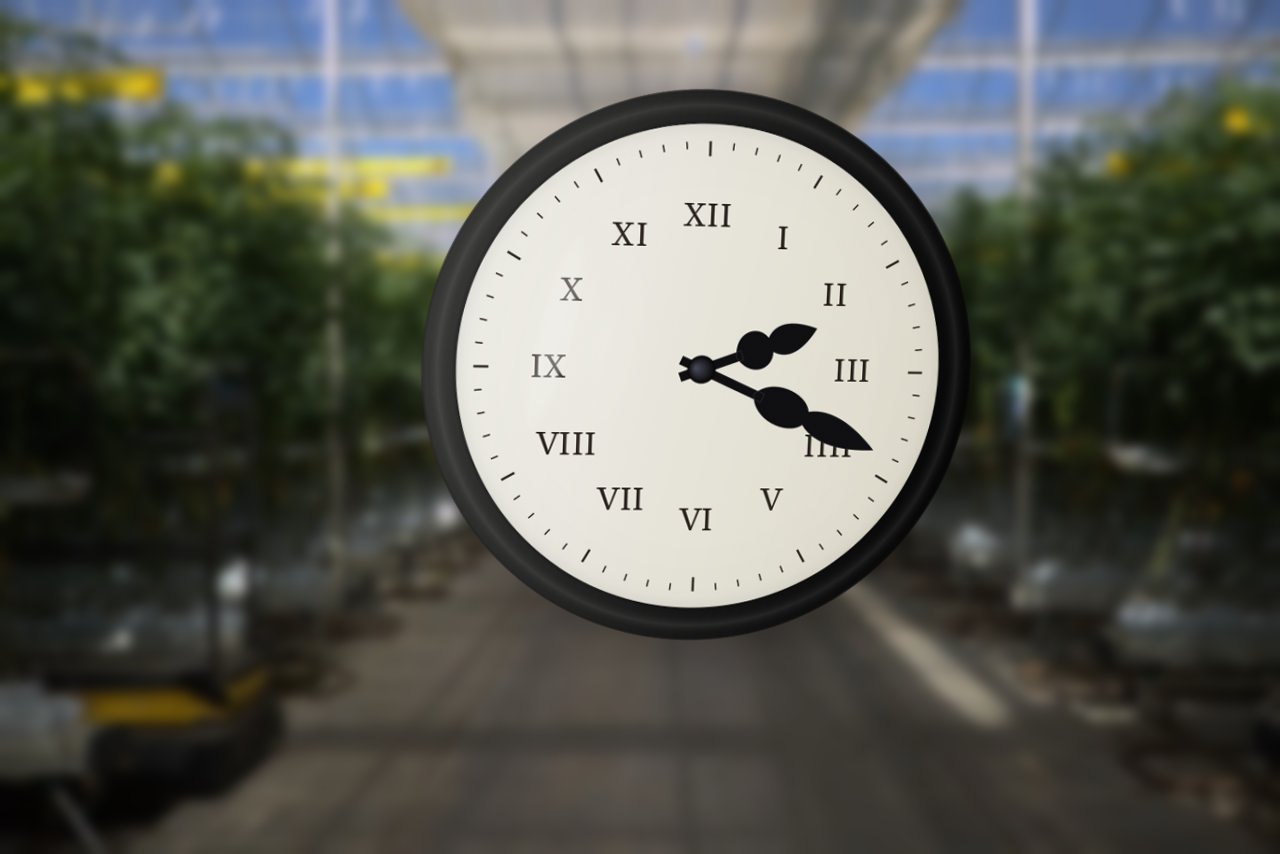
2:19
